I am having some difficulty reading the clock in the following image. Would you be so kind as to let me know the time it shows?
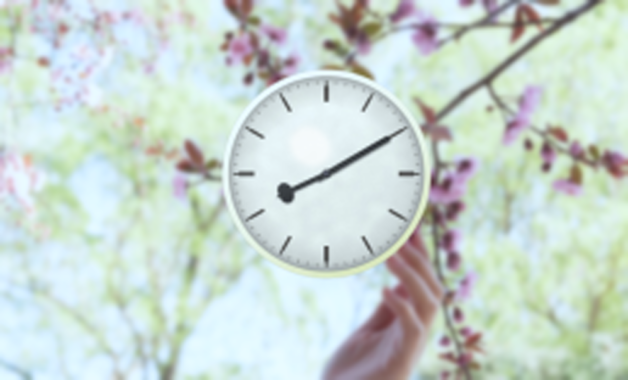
8:10
